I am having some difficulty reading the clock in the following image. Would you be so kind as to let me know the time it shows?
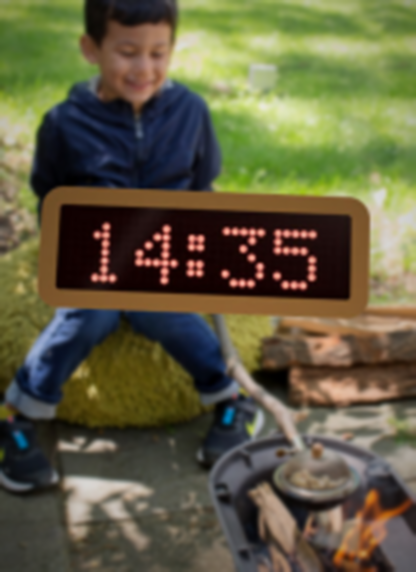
14:35
